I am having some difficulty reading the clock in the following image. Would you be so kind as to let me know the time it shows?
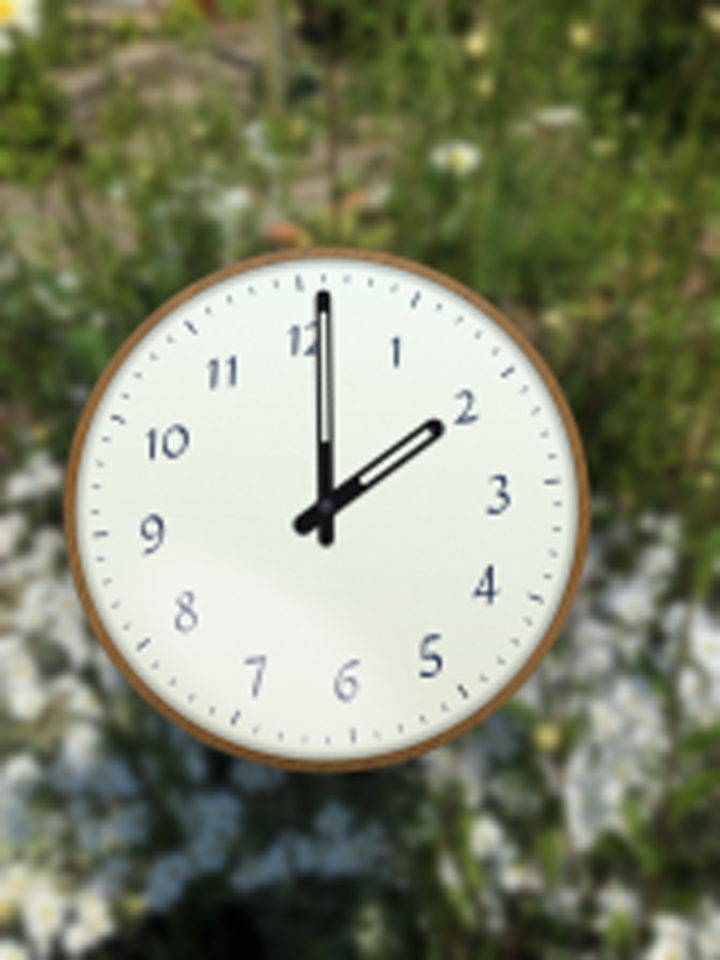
2:01
